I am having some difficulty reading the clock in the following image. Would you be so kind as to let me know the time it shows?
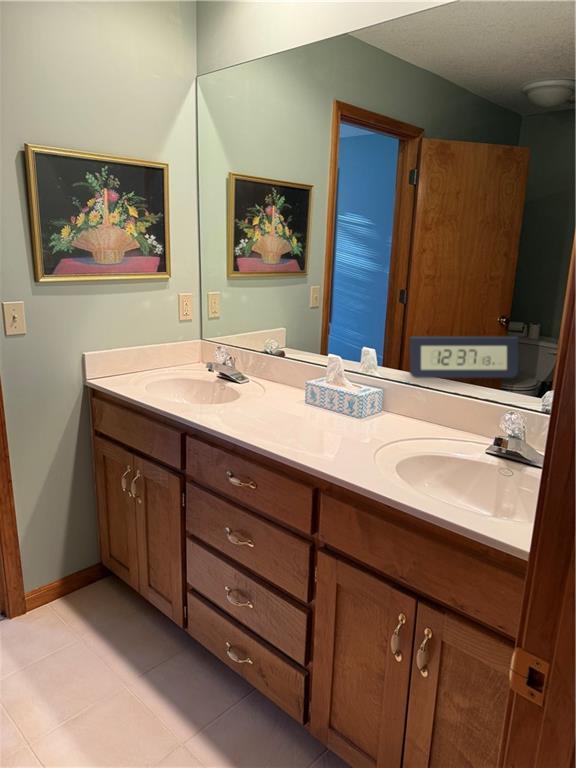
12:37
